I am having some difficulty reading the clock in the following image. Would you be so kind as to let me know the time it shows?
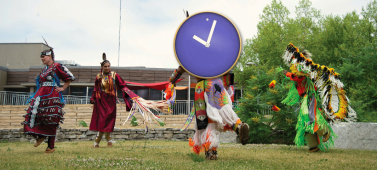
10:03
